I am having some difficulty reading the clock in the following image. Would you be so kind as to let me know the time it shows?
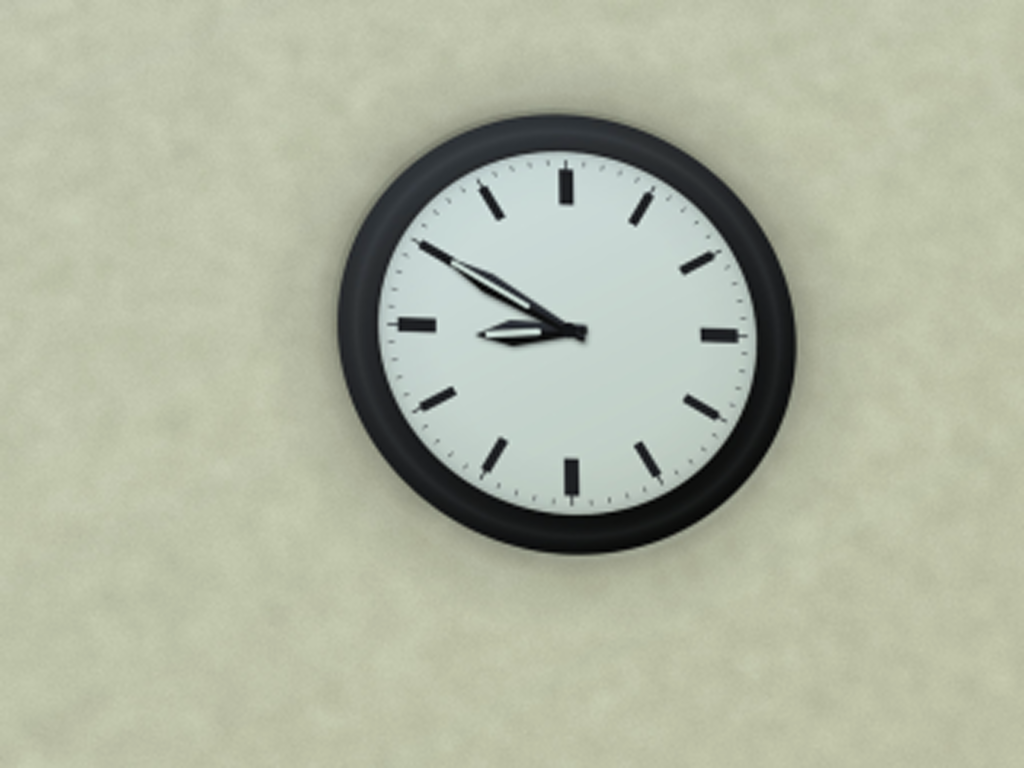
8:50
